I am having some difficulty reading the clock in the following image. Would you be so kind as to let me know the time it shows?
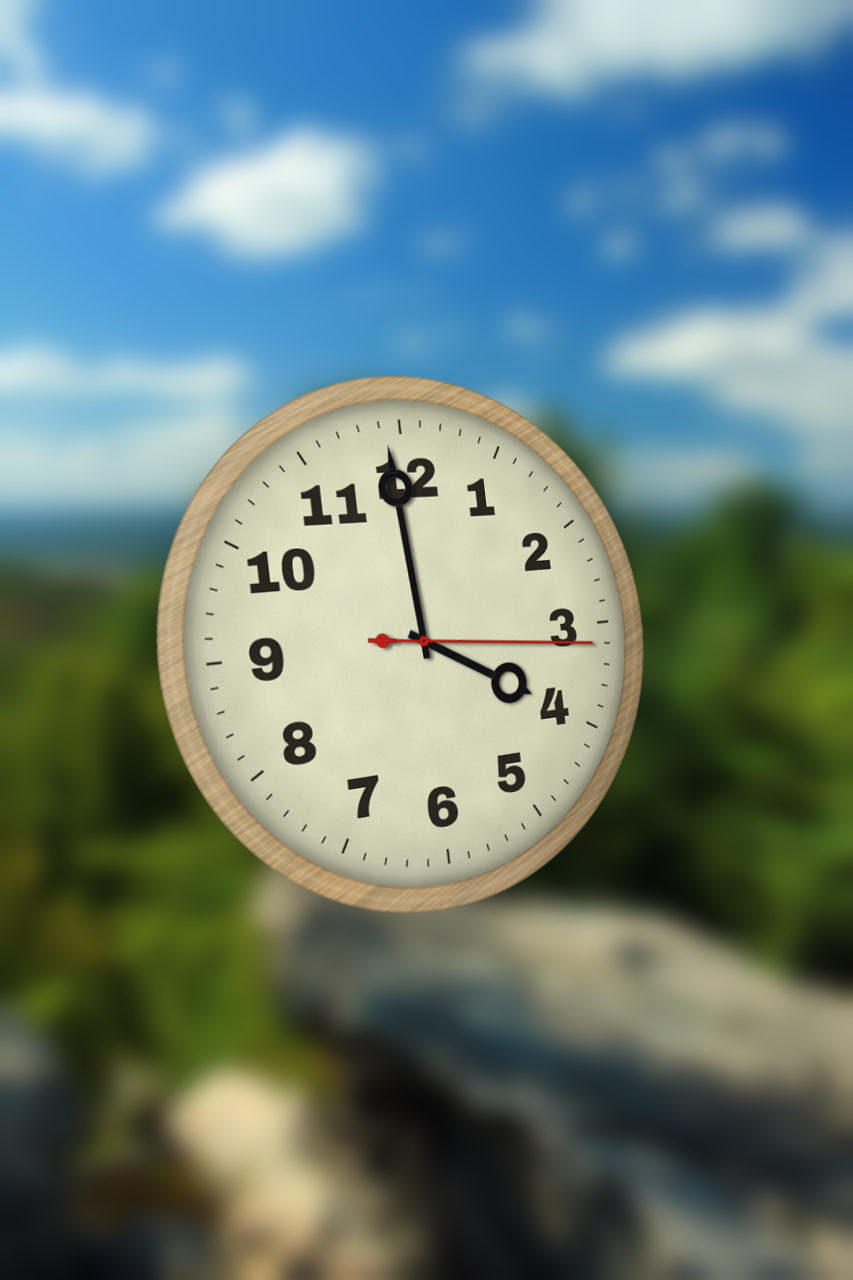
3:59:16
